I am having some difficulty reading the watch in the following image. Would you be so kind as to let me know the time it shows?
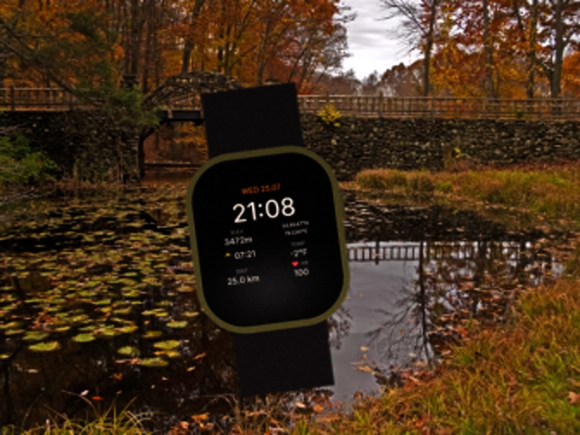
21:08
